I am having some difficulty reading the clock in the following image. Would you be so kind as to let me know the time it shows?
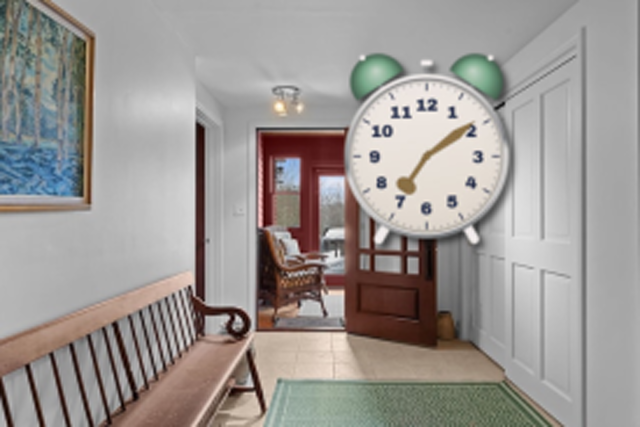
7:09
